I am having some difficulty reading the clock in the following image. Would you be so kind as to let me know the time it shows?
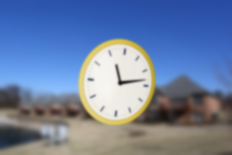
11:13
